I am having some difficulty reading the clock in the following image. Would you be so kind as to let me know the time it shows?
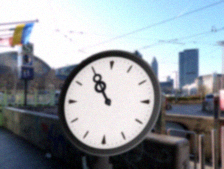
10:55
